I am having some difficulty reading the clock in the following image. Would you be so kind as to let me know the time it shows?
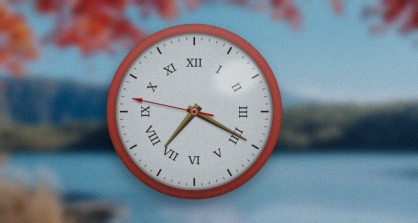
7:19:47
